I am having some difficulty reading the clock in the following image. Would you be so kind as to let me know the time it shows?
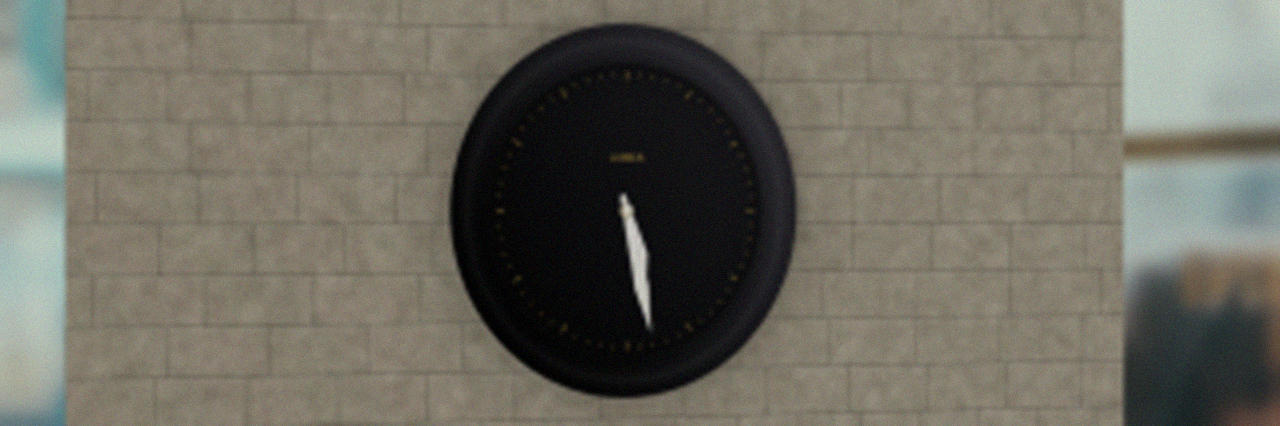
5:28
